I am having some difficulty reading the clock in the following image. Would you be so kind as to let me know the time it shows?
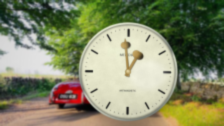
12:59
